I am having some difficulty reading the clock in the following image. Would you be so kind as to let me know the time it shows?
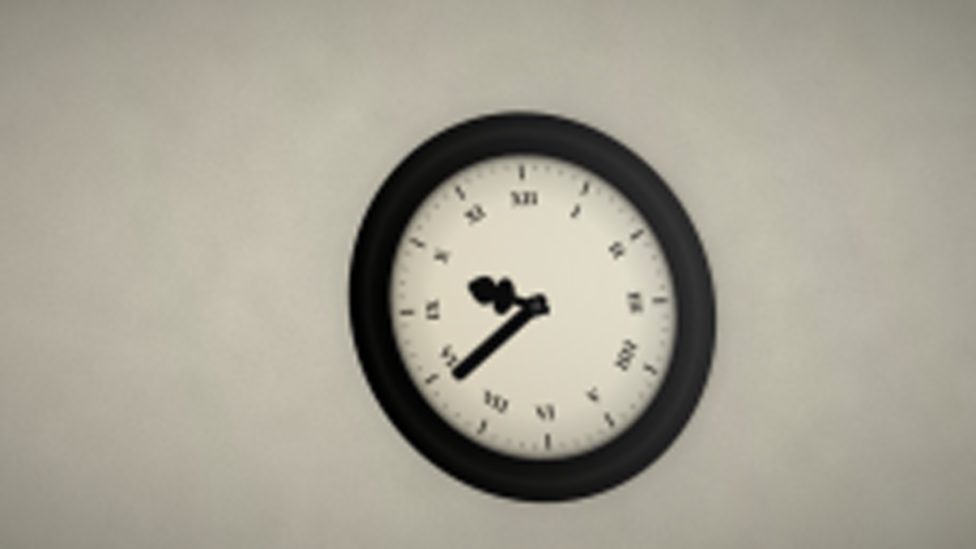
9:39
